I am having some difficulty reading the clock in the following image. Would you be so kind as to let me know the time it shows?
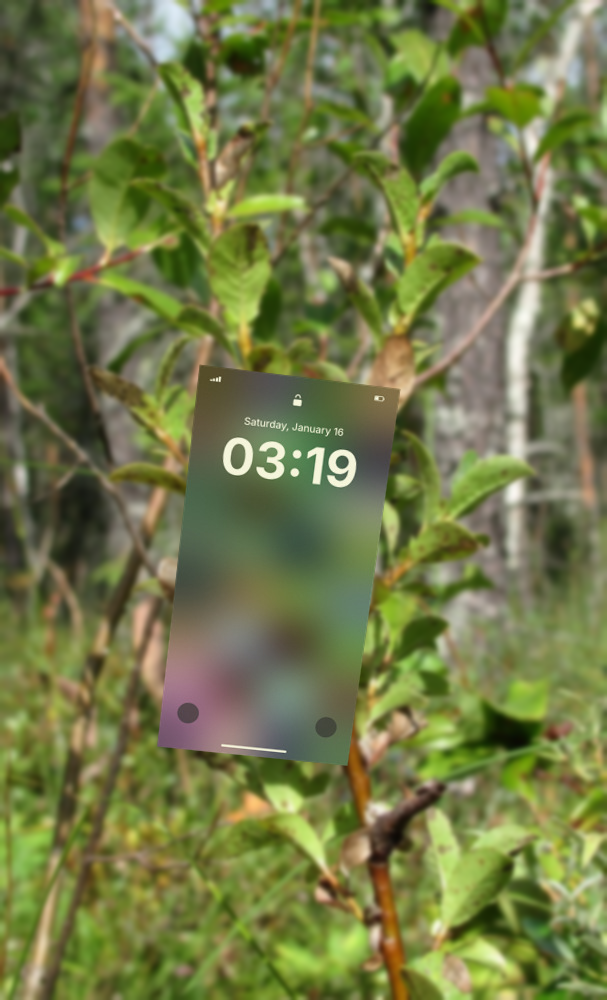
3:19
